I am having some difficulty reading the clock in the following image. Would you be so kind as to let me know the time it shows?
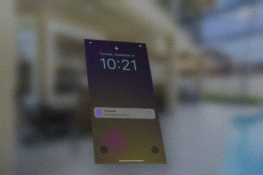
10:21
